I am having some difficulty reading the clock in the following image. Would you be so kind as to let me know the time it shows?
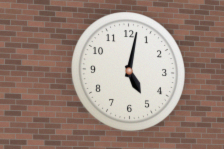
5:02
